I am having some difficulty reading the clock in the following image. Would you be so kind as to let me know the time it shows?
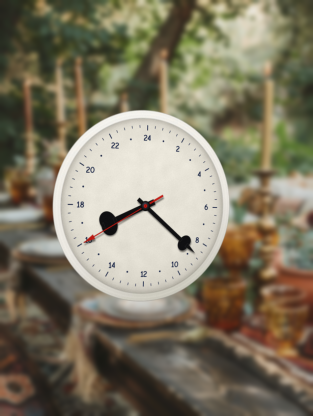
16:21:40
